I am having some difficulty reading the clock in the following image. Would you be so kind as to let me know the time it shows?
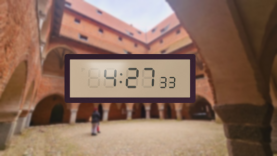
4:27:33
